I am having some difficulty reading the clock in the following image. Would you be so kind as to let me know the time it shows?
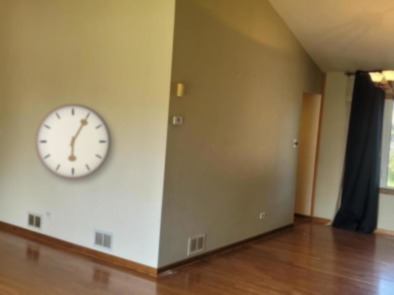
6:05
